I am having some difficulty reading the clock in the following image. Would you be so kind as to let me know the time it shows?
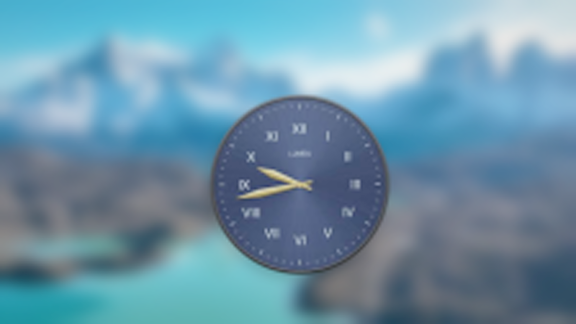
9:43
